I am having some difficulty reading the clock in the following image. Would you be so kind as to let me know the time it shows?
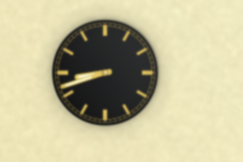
8:42
